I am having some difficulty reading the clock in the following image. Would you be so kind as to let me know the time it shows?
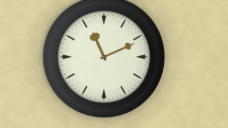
11:11
